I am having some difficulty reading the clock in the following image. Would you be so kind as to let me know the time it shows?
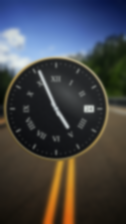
4:56
